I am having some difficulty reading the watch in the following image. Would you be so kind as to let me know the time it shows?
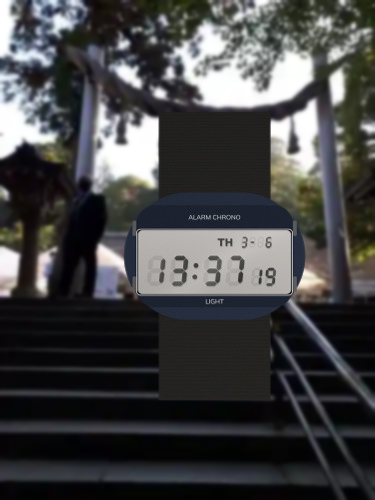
13:37:19
